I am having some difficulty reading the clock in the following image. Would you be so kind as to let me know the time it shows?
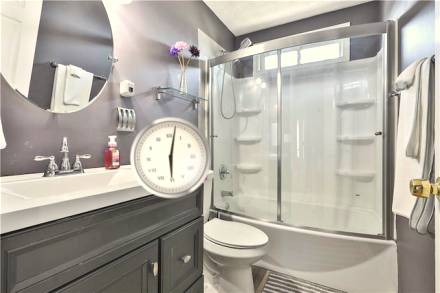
6:02
